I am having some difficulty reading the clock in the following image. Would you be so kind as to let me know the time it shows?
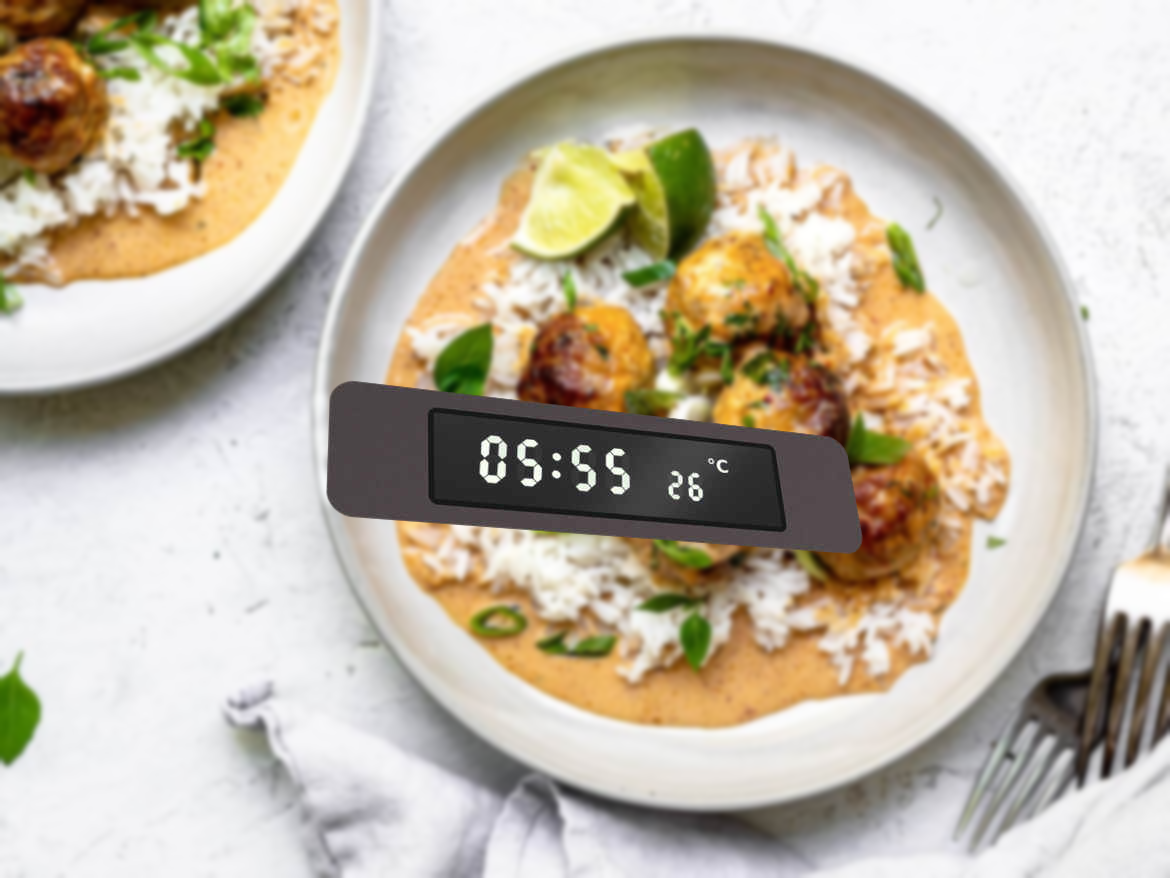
5:55
